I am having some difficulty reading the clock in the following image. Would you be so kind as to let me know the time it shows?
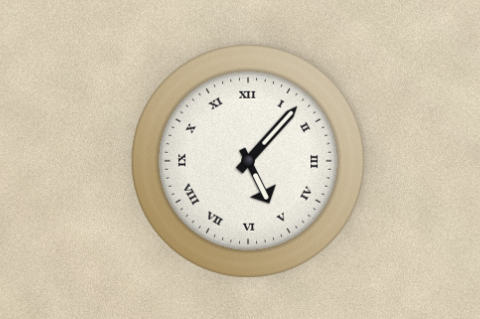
5:07
